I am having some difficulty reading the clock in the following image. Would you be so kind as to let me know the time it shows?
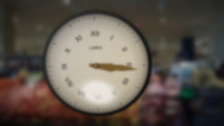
3:16
